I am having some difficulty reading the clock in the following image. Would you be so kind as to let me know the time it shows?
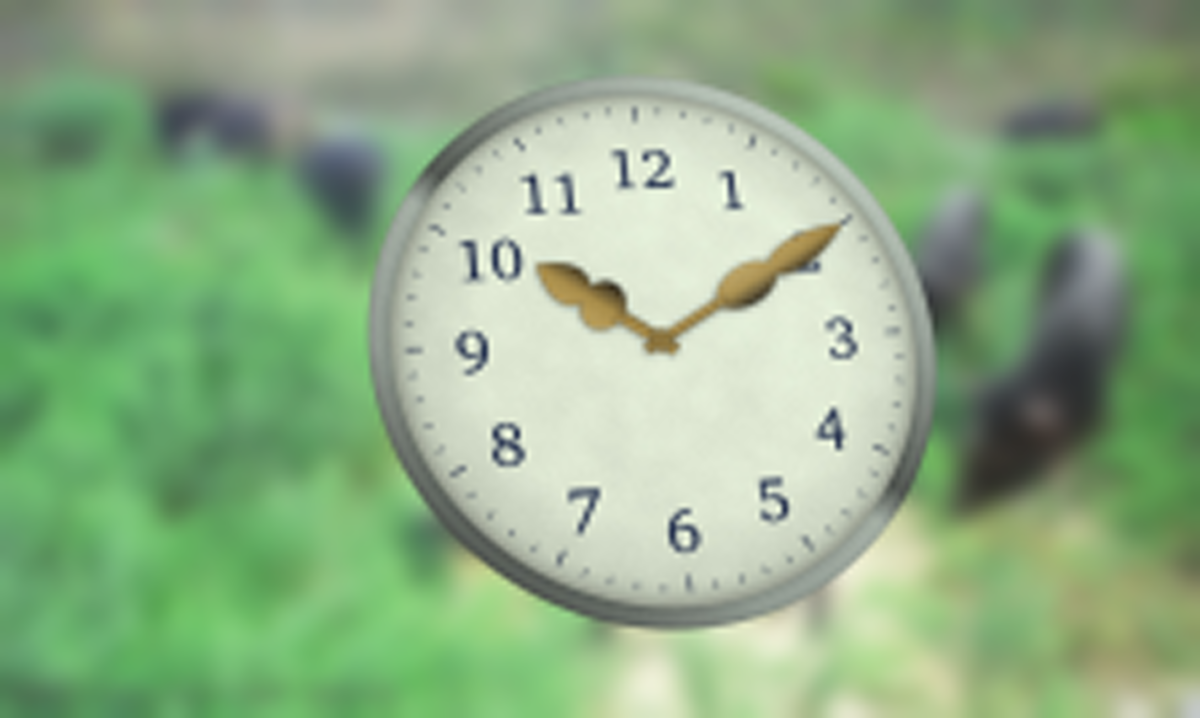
10:10
